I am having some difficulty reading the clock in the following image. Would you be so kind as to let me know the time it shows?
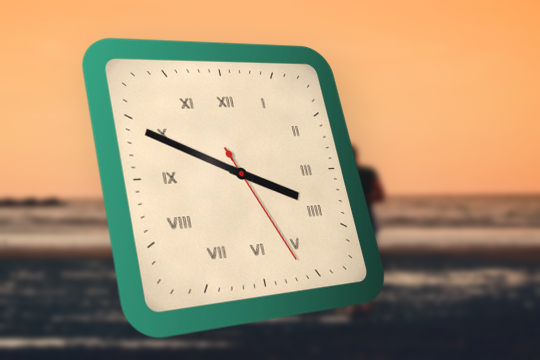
3:49:26
